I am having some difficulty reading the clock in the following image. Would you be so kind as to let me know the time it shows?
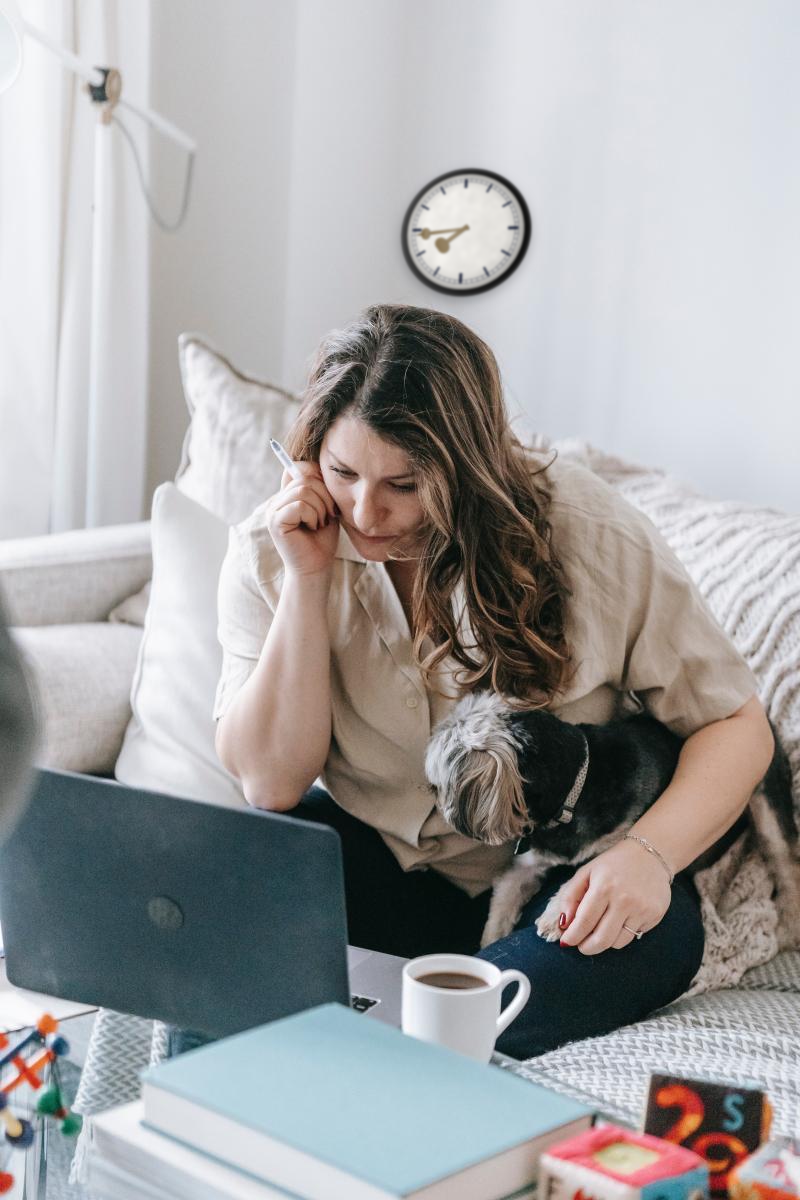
7:44
